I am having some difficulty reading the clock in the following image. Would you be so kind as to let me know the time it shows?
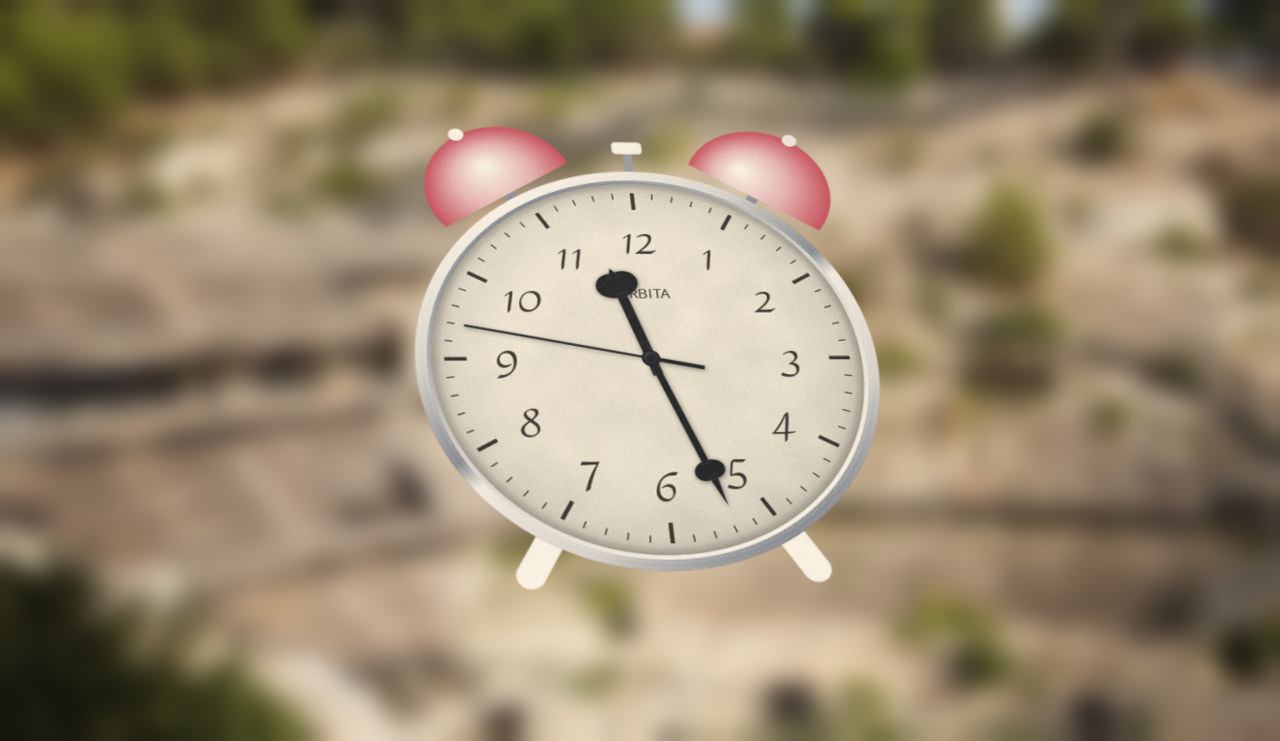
11:26:47
